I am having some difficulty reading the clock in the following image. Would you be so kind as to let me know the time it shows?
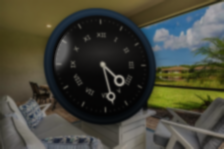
4:28
